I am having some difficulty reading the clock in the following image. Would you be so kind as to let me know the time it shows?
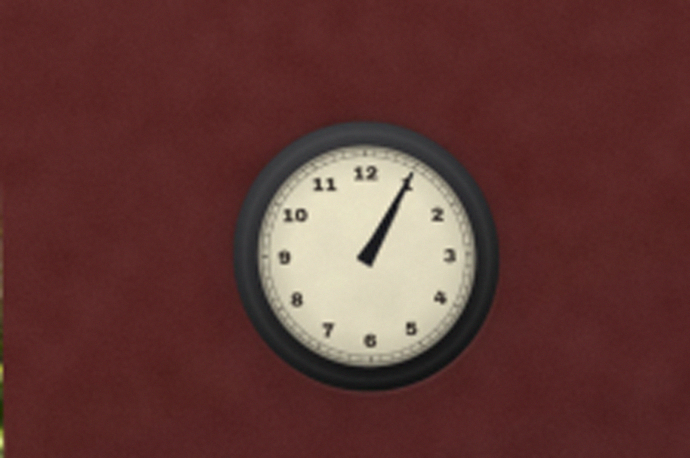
1:05
